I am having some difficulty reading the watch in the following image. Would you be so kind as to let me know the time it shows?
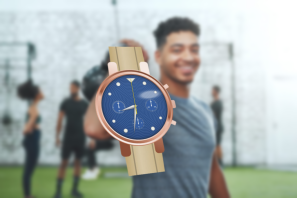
8:32
